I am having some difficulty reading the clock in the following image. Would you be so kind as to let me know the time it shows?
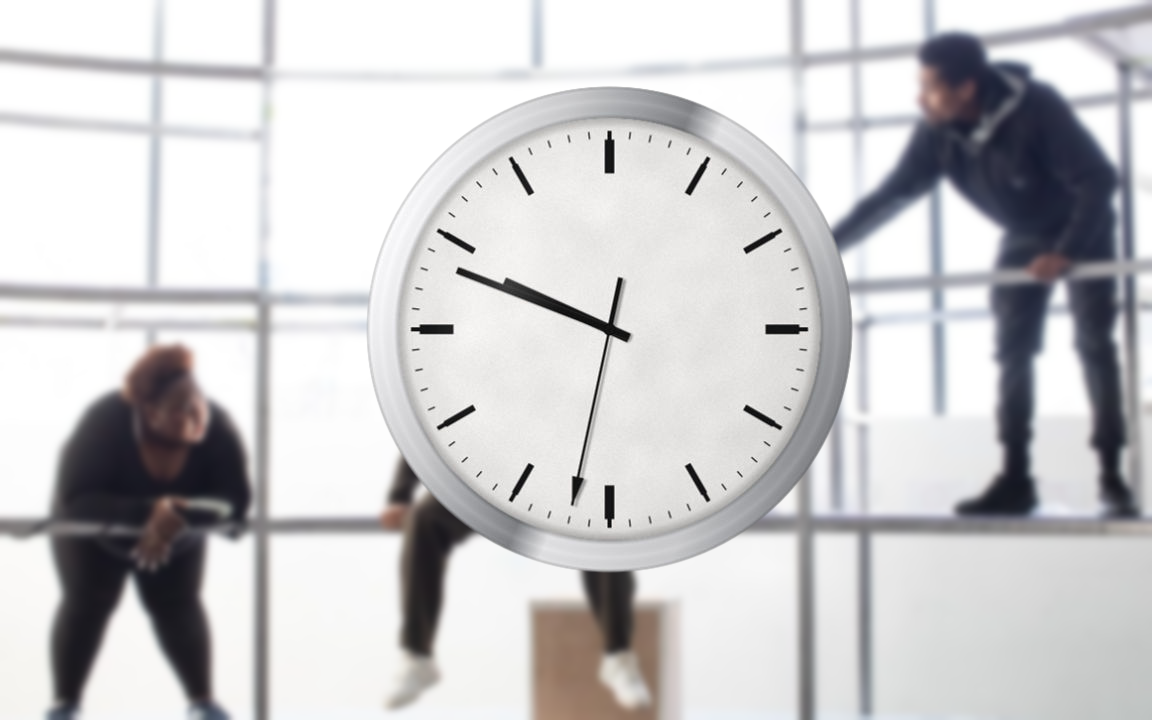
9:48:32
